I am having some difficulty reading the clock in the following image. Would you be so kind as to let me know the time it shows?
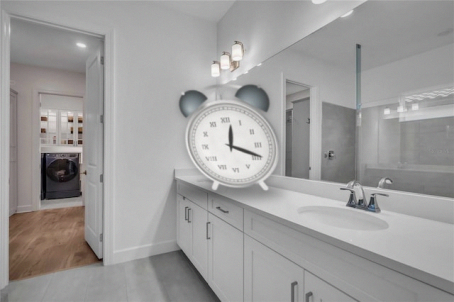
12:19
